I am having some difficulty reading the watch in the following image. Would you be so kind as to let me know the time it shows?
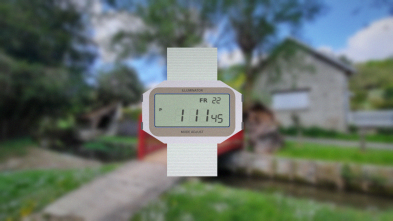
1:11:45
